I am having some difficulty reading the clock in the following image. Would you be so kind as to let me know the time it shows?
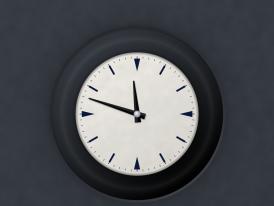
11:48
